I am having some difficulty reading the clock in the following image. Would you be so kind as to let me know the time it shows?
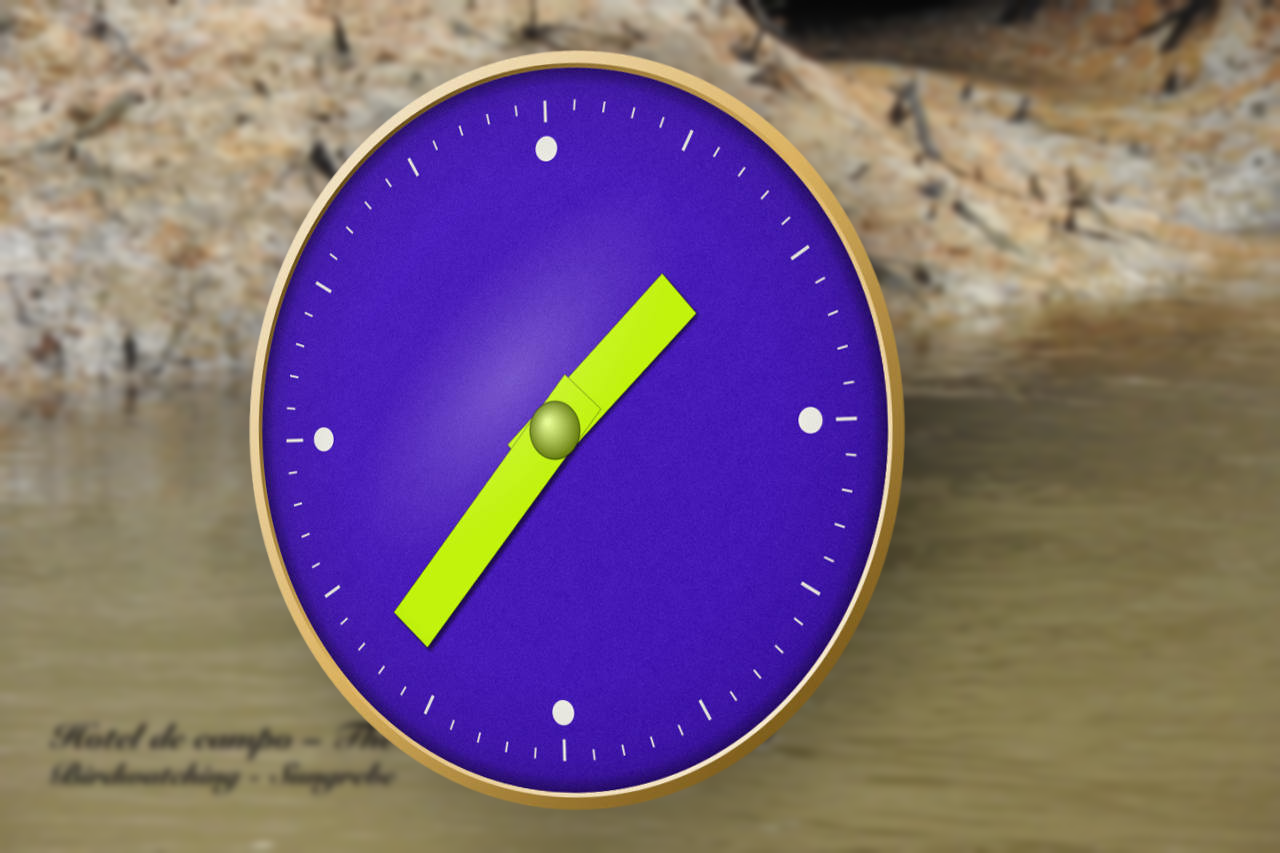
1:37
